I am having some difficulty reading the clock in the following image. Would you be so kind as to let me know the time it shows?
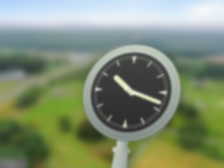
10:18
